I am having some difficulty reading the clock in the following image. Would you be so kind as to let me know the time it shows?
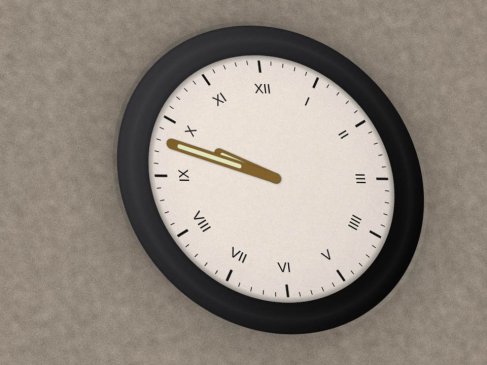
9:48
